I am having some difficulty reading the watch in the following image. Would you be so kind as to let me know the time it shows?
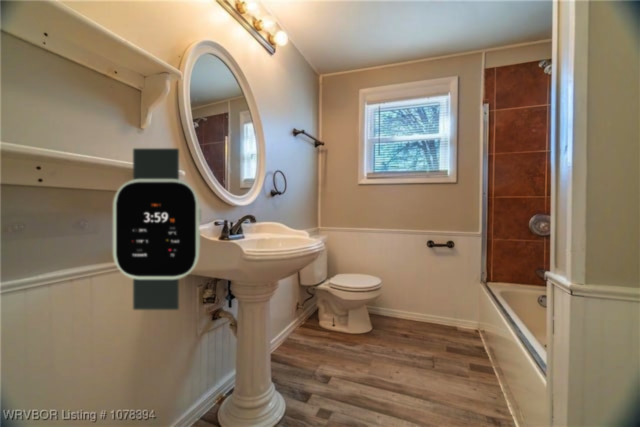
3:59
